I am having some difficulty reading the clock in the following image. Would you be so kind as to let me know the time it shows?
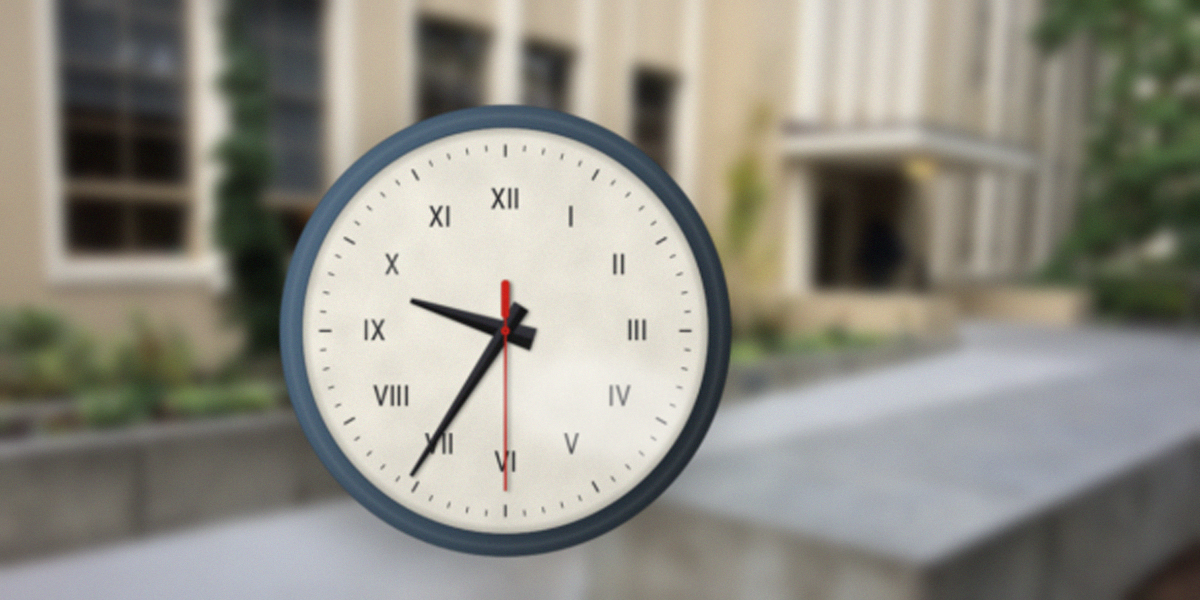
9:35:30
